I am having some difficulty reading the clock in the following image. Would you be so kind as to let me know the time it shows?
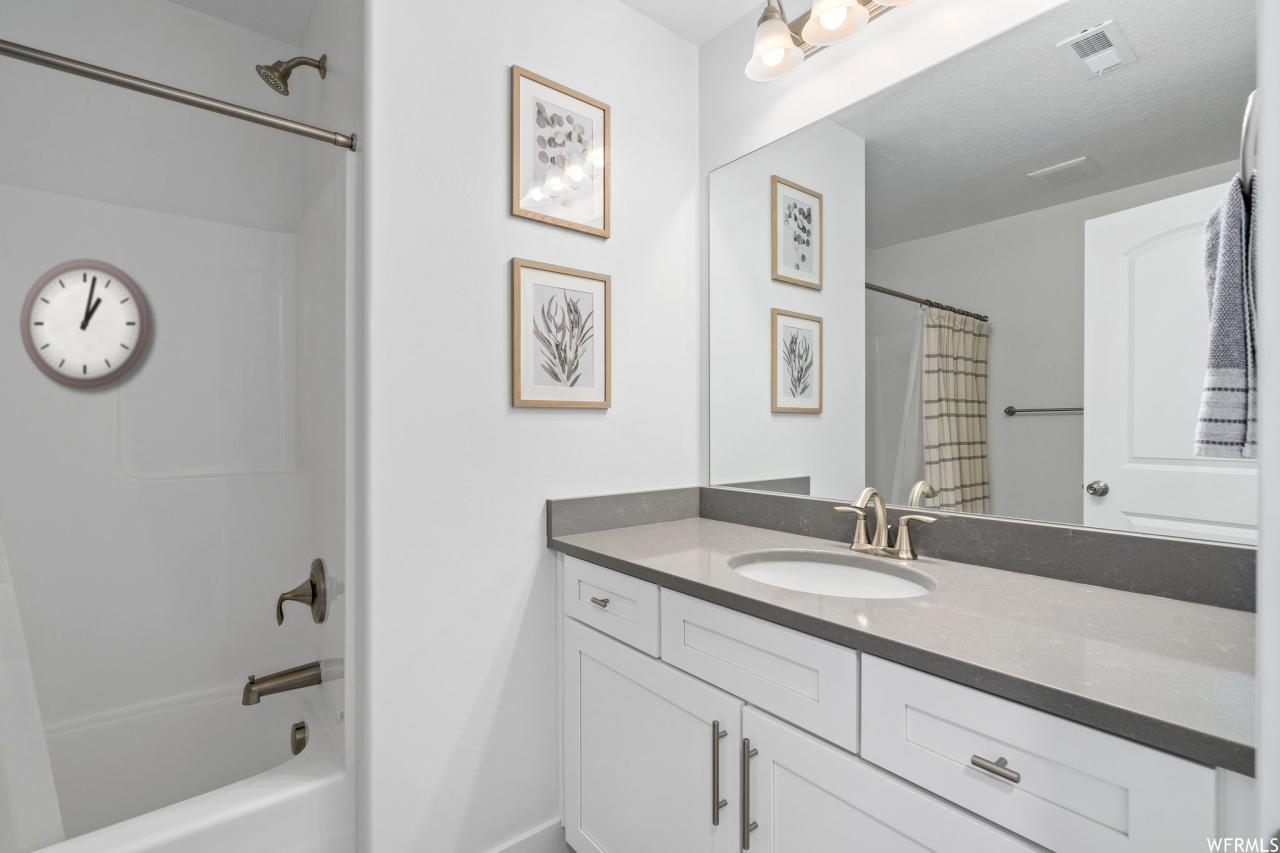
1:02
